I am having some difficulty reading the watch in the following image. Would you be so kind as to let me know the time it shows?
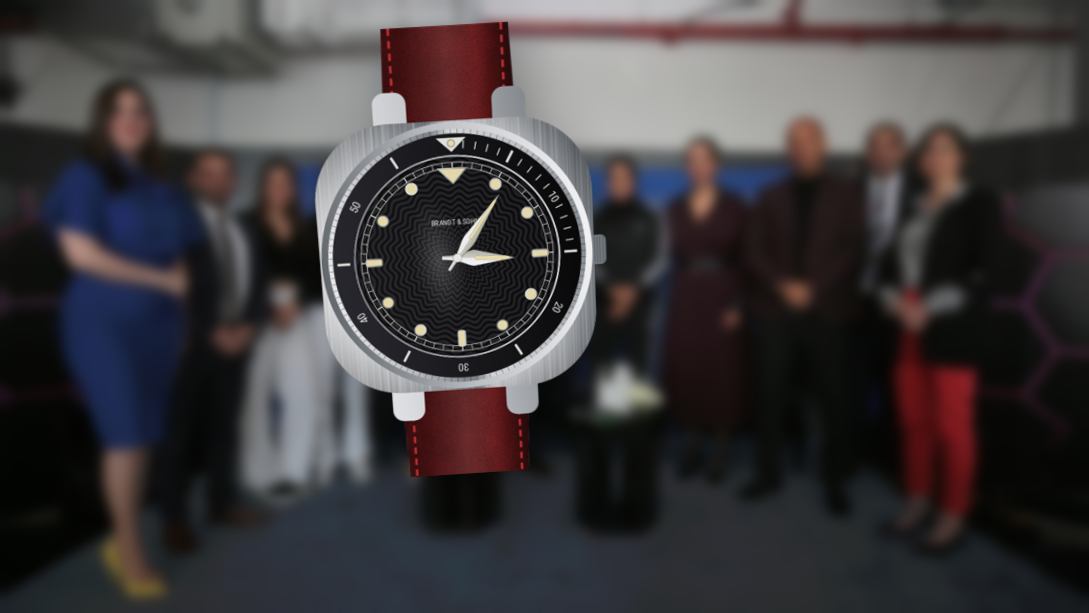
3:06
